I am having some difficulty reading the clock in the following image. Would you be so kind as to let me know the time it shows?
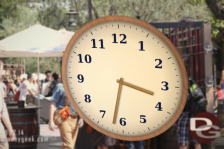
3:32
